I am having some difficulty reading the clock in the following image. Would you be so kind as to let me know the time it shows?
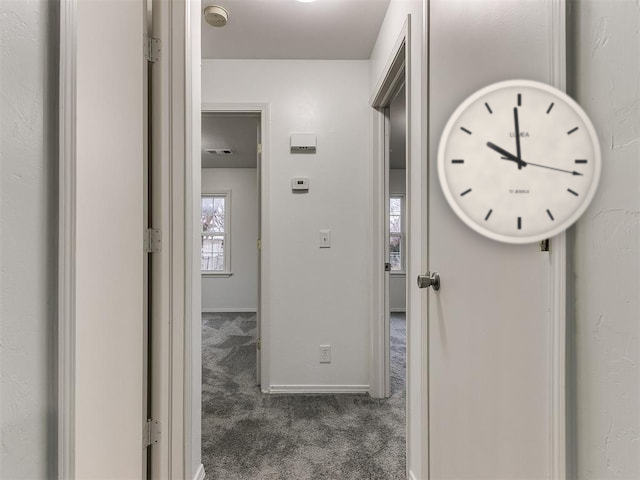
9:59:17
